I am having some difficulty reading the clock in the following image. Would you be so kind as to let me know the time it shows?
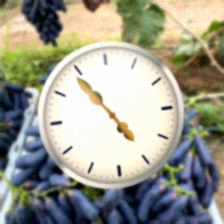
4:54
